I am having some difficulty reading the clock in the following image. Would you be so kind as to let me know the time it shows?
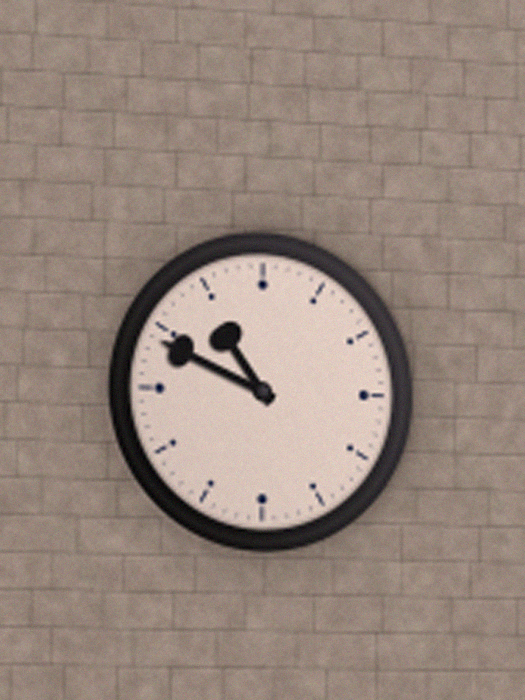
10:49
